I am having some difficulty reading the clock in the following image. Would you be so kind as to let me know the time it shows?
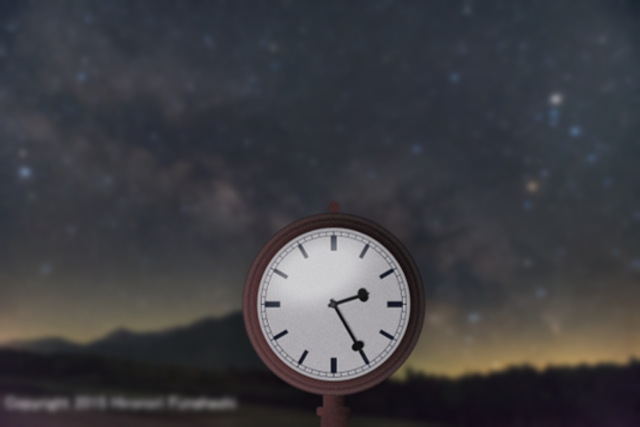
2:25
